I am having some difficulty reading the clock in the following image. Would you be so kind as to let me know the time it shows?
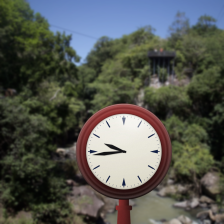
9:44
